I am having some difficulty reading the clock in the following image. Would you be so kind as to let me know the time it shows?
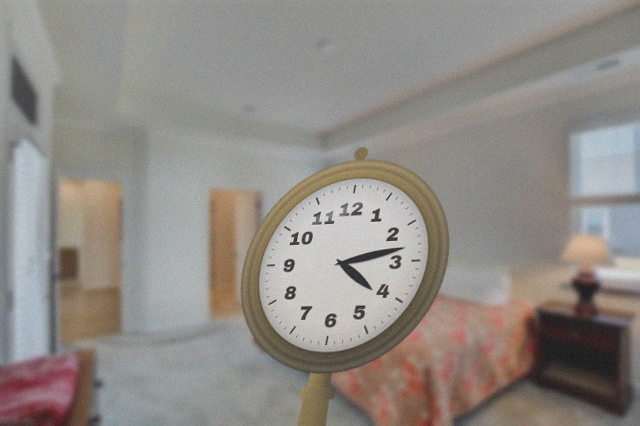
4:13
